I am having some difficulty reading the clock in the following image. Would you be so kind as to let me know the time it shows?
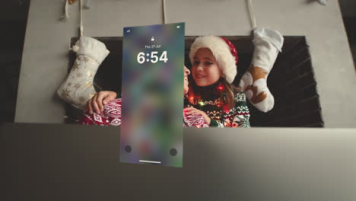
6:54
